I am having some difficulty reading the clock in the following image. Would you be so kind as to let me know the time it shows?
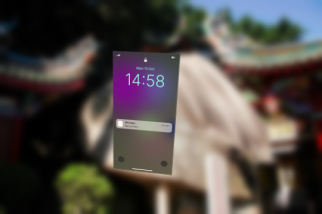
14:58
